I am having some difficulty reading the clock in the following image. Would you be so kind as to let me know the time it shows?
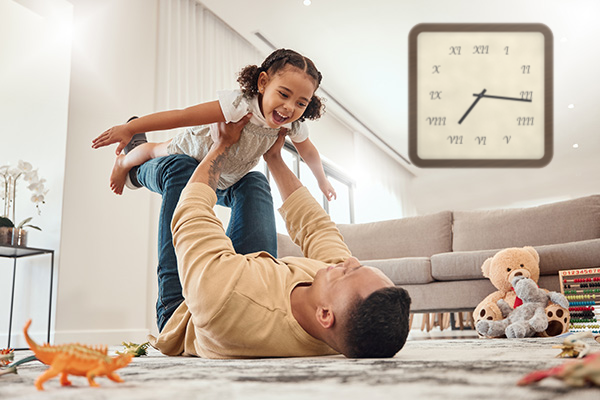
7:16
